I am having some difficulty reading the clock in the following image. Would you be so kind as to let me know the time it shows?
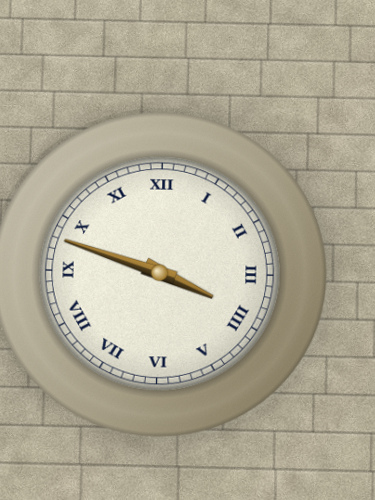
3:48
